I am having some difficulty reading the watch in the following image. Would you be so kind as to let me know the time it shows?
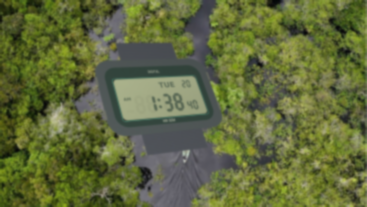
1:38
